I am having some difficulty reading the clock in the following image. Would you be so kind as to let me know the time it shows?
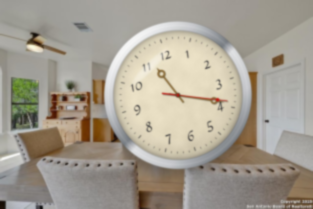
11:19:19
